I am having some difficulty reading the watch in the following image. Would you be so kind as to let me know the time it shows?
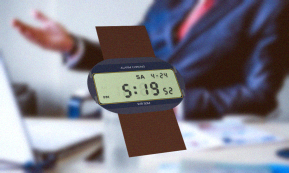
5:19:52
